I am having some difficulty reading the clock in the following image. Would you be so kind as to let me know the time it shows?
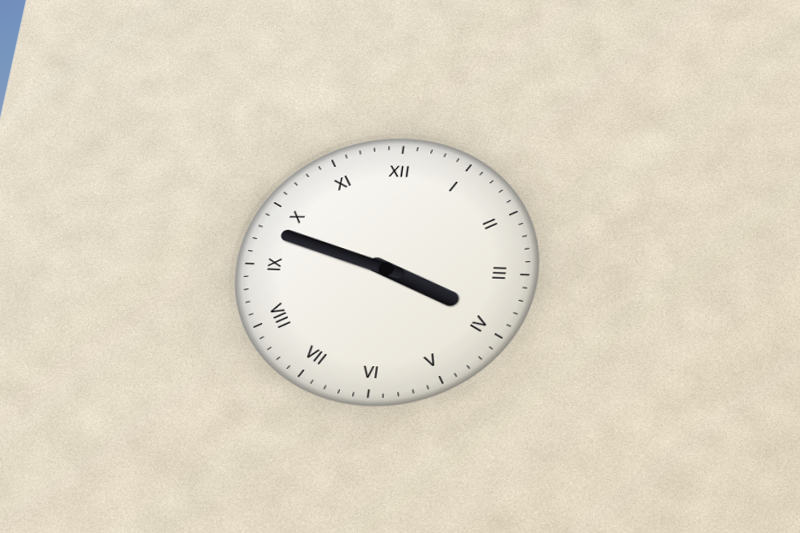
3:48
